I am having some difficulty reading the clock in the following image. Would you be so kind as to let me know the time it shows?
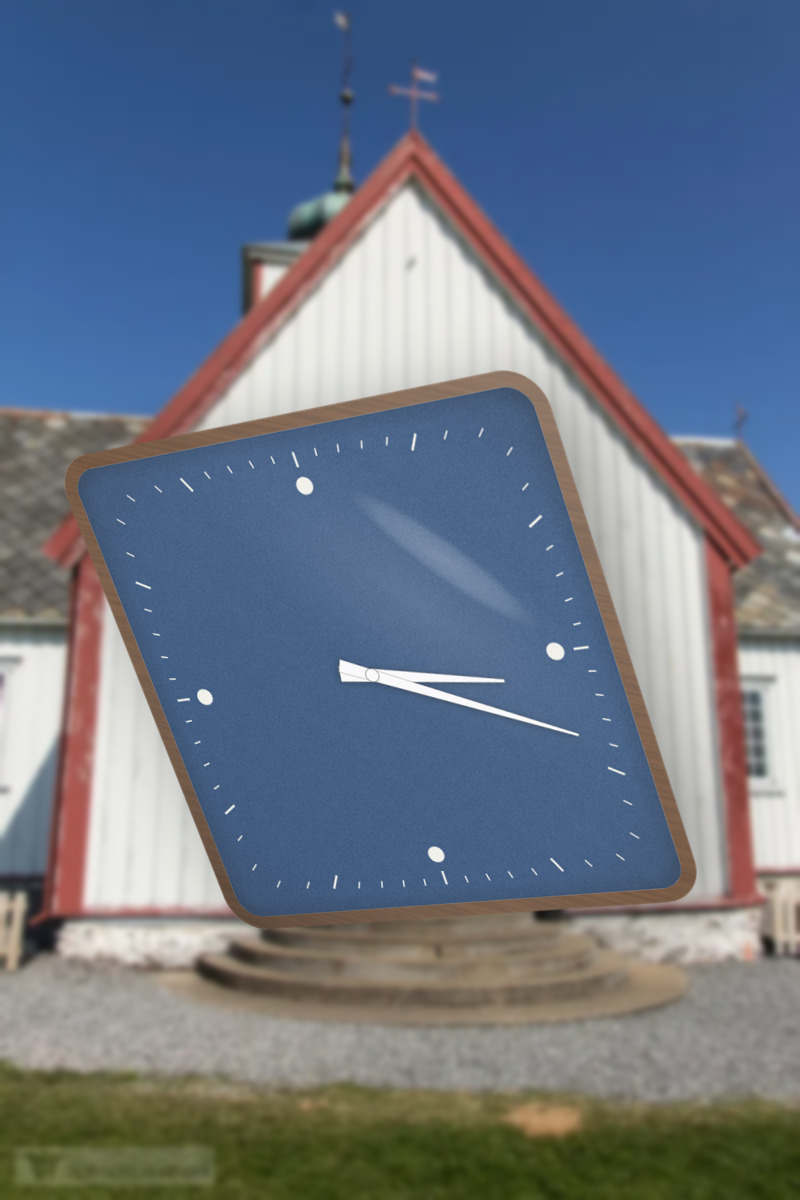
3:19
